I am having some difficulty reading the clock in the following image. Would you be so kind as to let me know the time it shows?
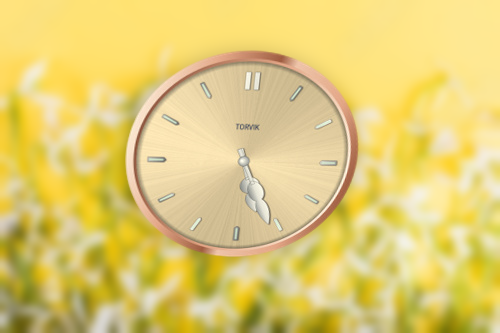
5:26
